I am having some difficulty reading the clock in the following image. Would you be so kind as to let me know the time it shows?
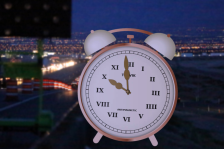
9:59
